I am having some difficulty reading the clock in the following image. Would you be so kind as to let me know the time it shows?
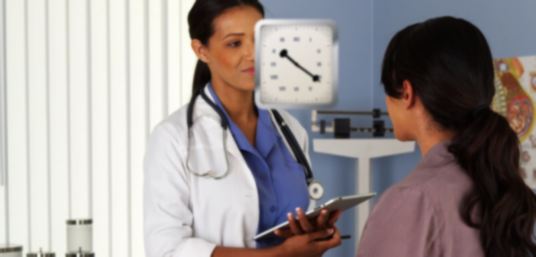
10:21
